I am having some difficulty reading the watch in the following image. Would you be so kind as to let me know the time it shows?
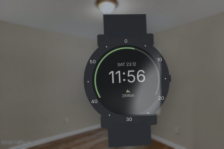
11:56
